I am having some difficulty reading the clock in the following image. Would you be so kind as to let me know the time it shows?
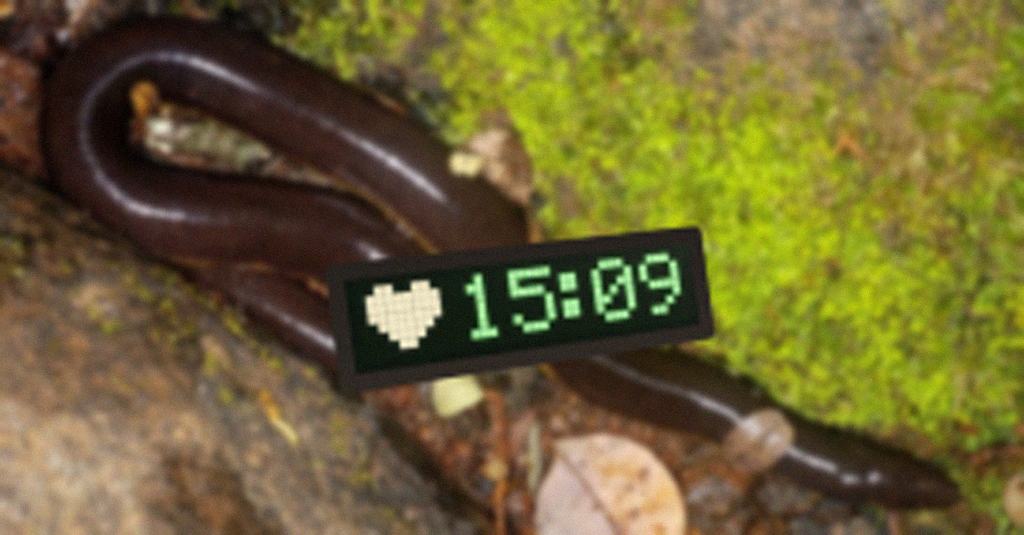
15:09
